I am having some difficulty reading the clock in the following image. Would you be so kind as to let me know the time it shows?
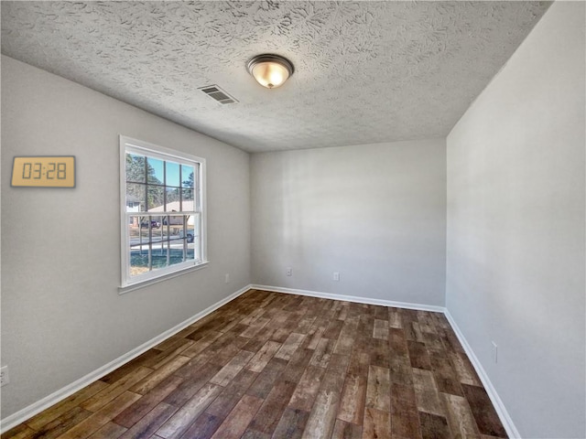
3:28
